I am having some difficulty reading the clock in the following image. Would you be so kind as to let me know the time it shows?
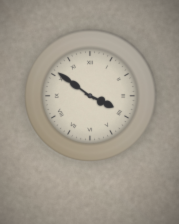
3:51
